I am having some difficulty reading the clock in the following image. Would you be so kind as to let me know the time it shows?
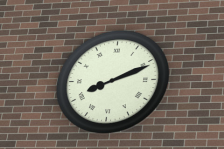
8:11
